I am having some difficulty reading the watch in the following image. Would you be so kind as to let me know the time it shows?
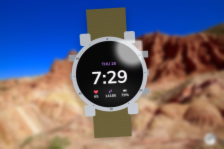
7:29
